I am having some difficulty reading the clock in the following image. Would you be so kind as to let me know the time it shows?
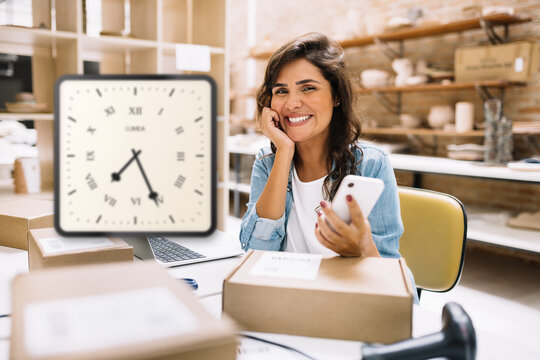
7:26
